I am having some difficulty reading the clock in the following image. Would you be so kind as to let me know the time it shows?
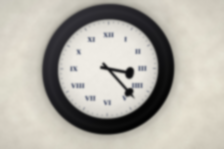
3:23
